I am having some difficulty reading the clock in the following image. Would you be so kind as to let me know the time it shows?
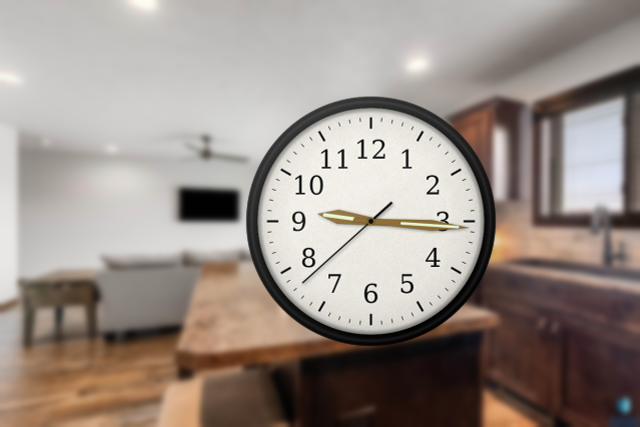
9:15:38
